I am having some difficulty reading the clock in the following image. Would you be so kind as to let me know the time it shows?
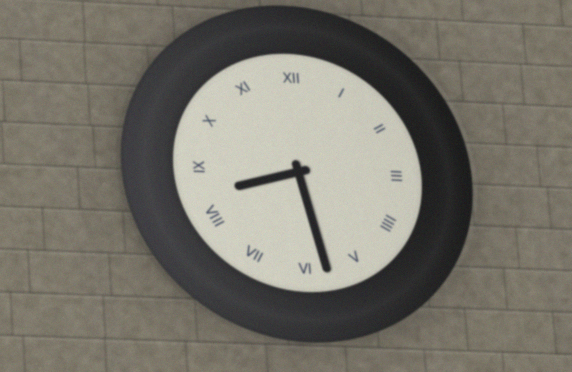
8:28
